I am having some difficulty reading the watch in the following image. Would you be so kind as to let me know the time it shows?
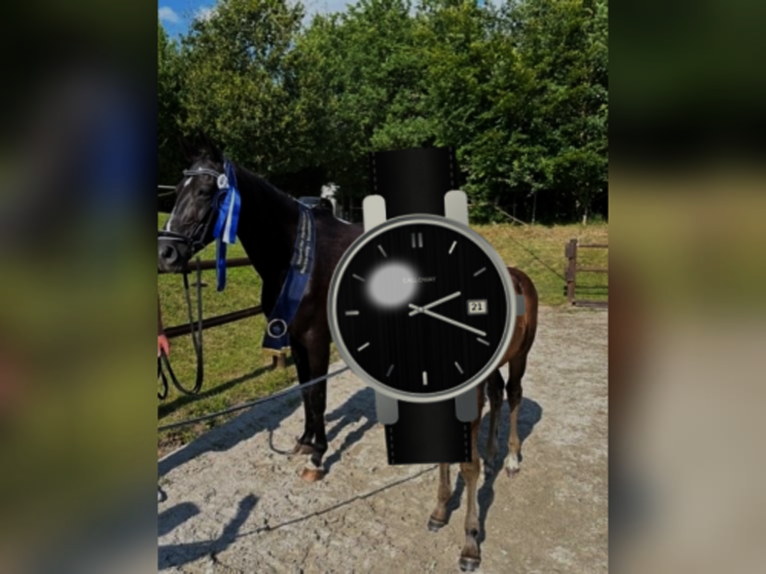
2:19
